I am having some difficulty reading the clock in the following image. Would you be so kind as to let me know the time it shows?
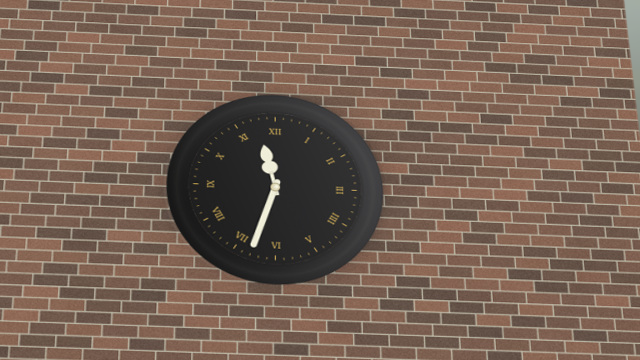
11:33
